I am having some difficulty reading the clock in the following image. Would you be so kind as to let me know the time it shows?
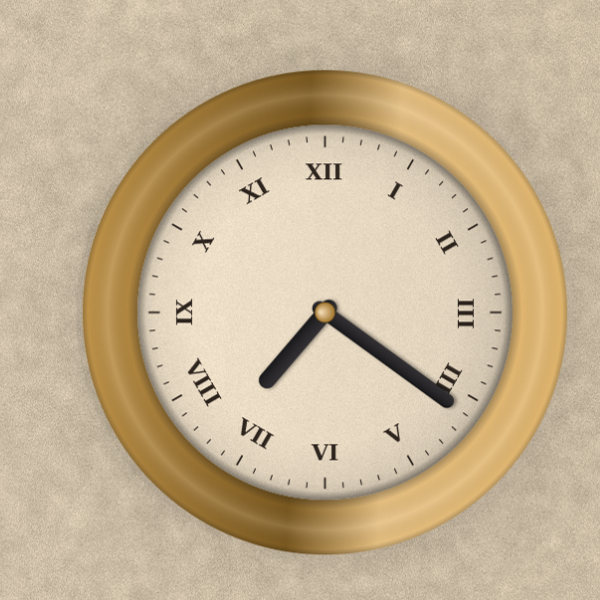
7:21
